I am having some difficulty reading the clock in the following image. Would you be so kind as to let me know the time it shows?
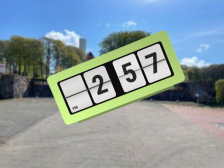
2:57
